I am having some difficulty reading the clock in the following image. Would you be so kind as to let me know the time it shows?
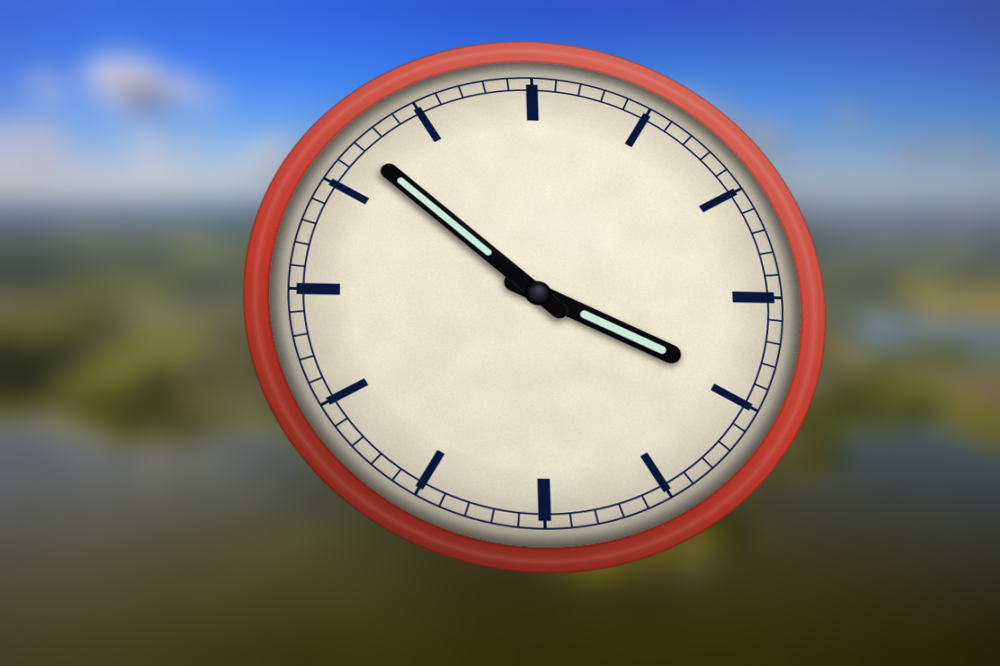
3:52
